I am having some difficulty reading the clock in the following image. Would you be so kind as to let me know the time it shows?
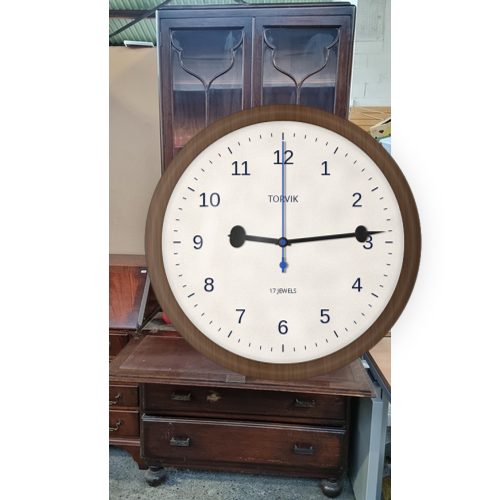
9:14:00
